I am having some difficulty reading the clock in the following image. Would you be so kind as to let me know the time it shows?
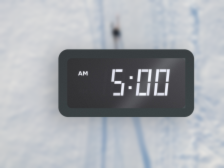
5:00
